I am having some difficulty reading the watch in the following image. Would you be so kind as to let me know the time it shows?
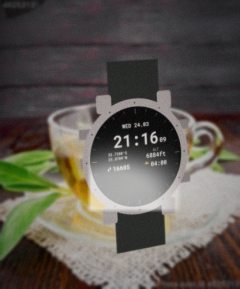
21:16
